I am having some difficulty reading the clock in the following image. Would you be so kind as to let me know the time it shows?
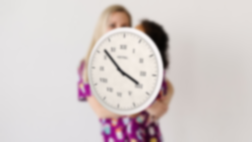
3:52
